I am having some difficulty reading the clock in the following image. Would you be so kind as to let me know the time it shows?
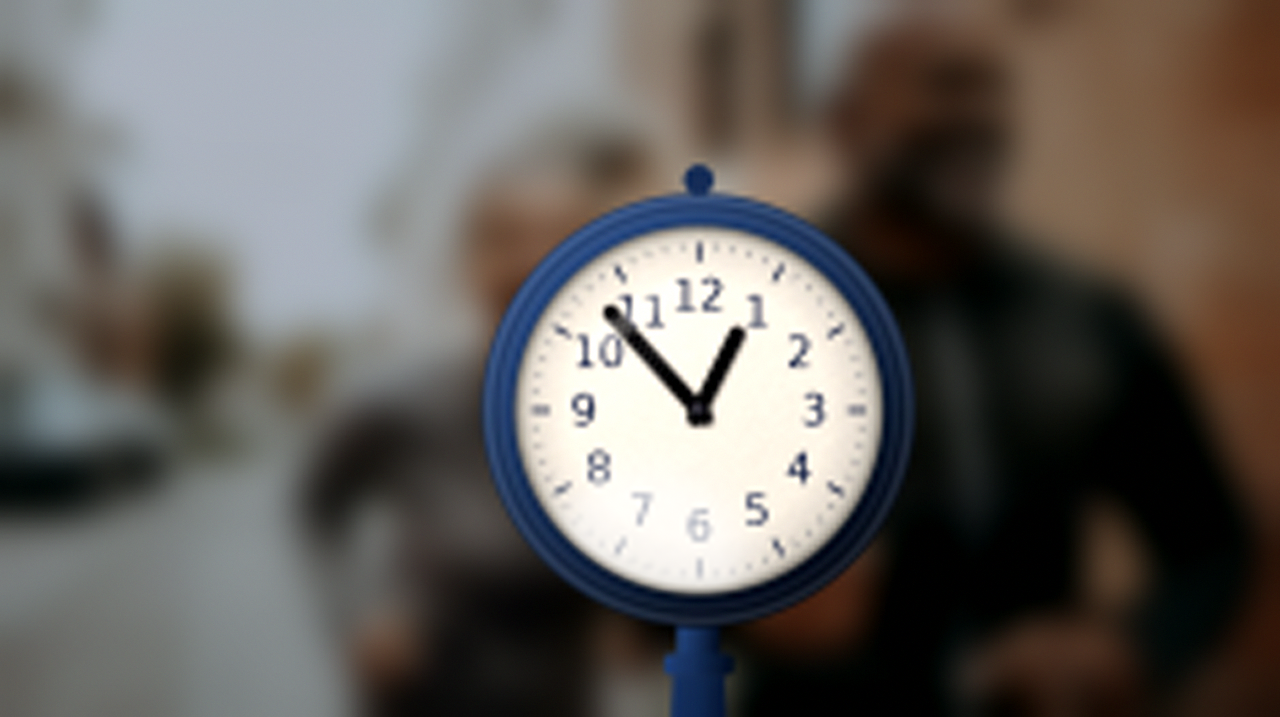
12:53
